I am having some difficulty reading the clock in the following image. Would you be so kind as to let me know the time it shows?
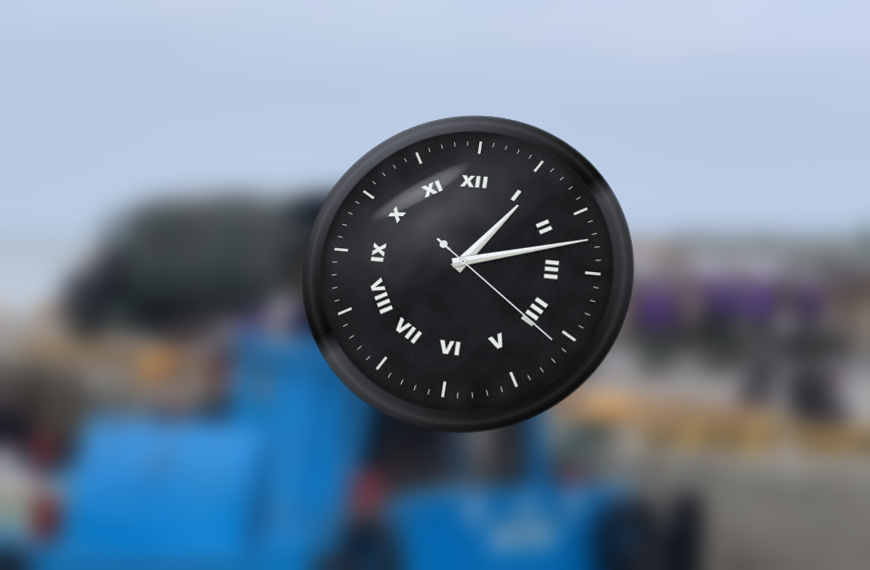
1:12:21
